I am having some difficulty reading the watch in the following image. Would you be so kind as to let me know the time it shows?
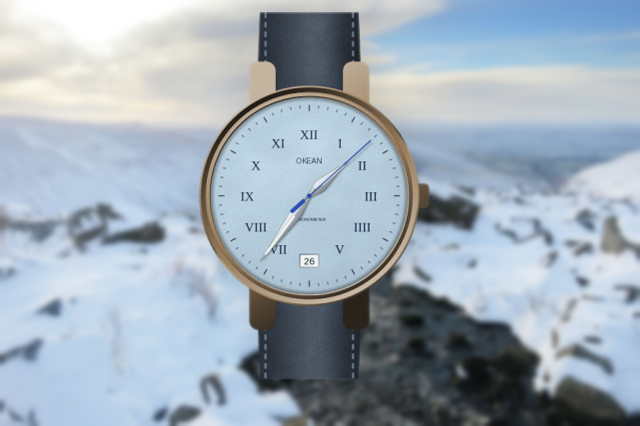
1:36:08
